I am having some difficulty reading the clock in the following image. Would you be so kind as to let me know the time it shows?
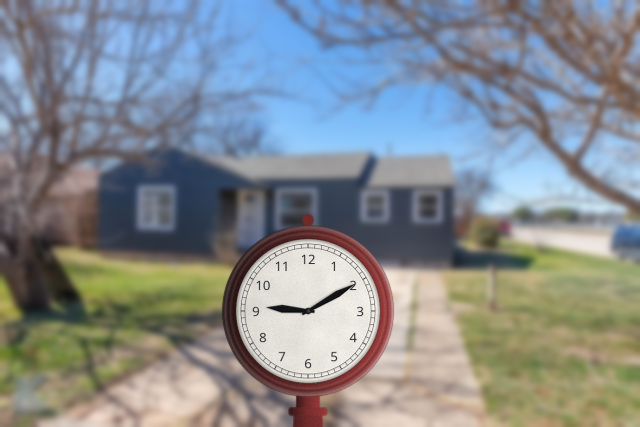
9:10
